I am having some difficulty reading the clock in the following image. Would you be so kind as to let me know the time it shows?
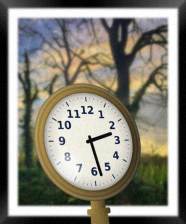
2:28
